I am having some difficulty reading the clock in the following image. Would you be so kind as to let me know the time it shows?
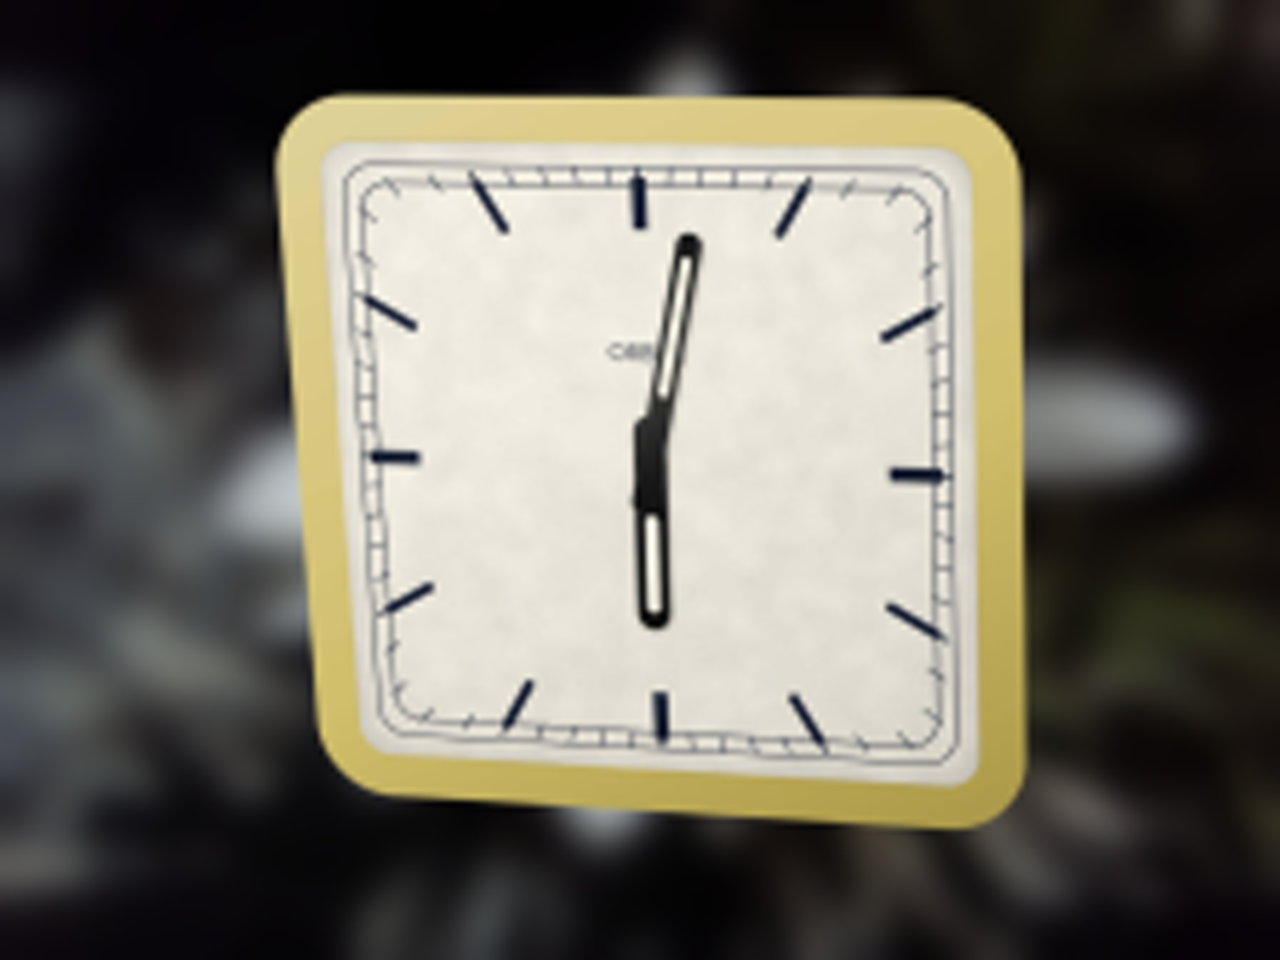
6:02
